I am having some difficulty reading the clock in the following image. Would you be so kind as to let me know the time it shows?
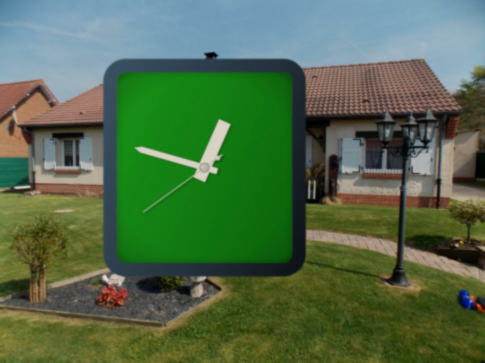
12:47:39
